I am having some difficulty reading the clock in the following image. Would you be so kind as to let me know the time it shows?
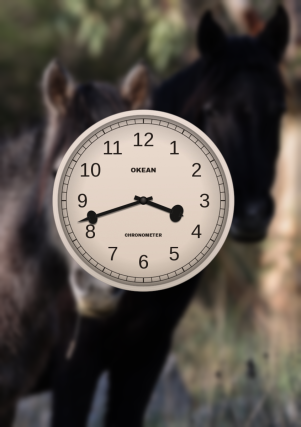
3:42
